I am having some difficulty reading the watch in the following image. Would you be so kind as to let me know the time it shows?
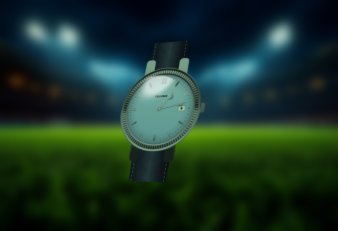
1:13
